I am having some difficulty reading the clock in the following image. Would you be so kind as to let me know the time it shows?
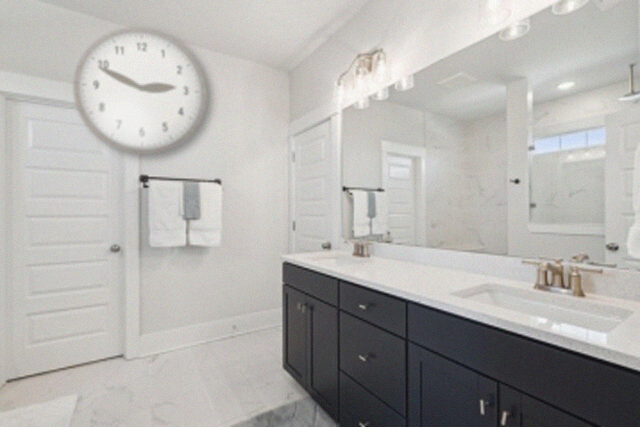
2:49
